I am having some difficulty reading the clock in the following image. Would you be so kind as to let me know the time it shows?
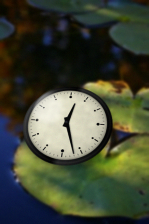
12:27
